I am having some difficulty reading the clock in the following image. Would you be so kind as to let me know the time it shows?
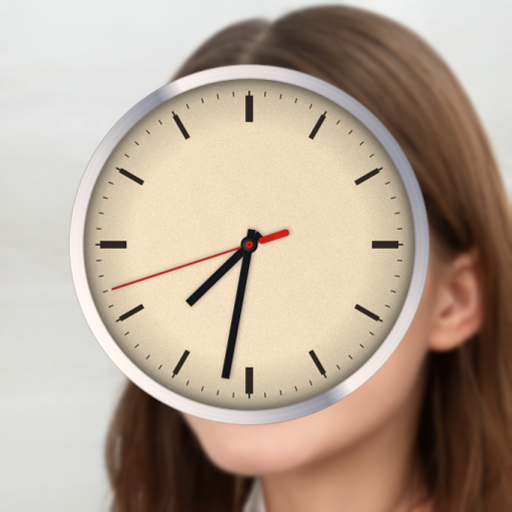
7:31:42
